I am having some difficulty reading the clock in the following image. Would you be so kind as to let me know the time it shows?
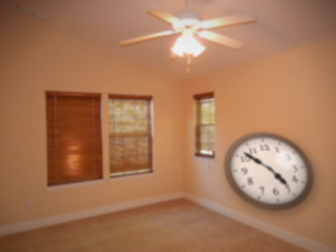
4:52
